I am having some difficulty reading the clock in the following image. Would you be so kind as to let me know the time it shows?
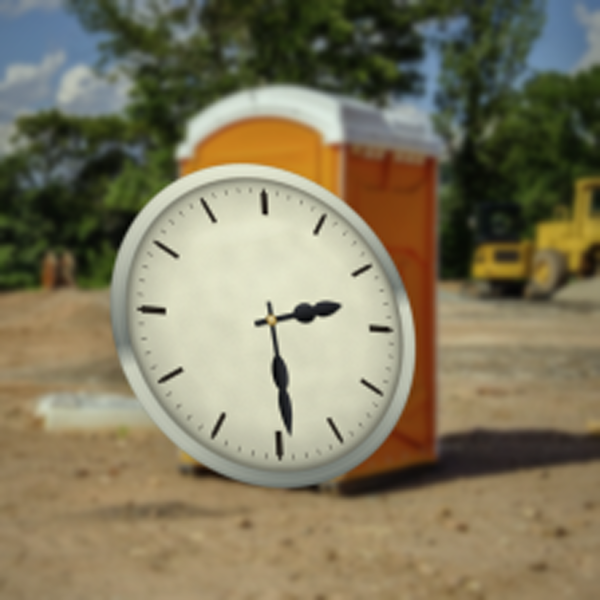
2:29
